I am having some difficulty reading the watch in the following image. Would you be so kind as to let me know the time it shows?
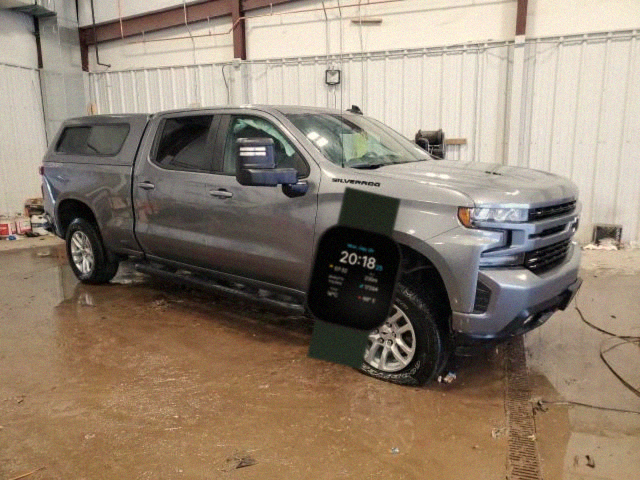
20:18
